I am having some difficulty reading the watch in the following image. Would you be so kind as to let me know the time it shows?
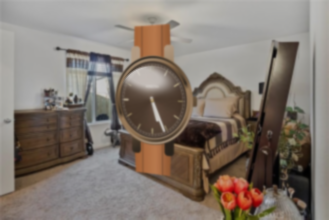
5:26
